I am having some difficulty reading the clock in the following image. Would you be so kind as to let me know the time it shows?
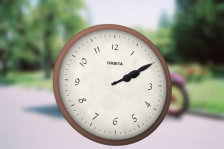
2:10
